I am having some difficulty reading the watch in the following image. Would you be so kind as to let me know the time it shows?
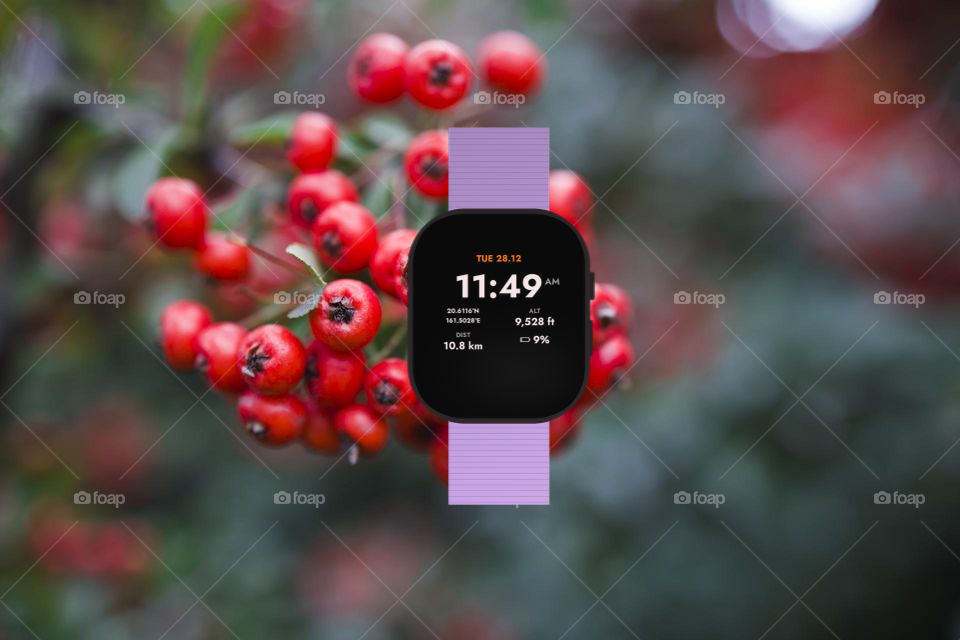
11:49
